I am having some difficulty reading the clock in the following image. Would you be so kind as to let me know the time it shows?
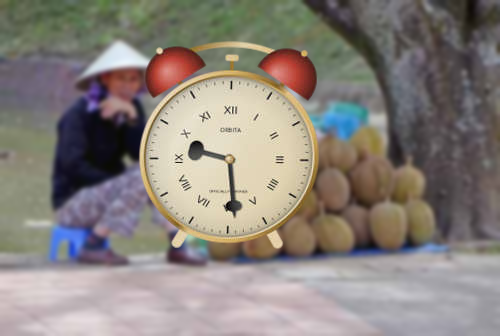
9:29
